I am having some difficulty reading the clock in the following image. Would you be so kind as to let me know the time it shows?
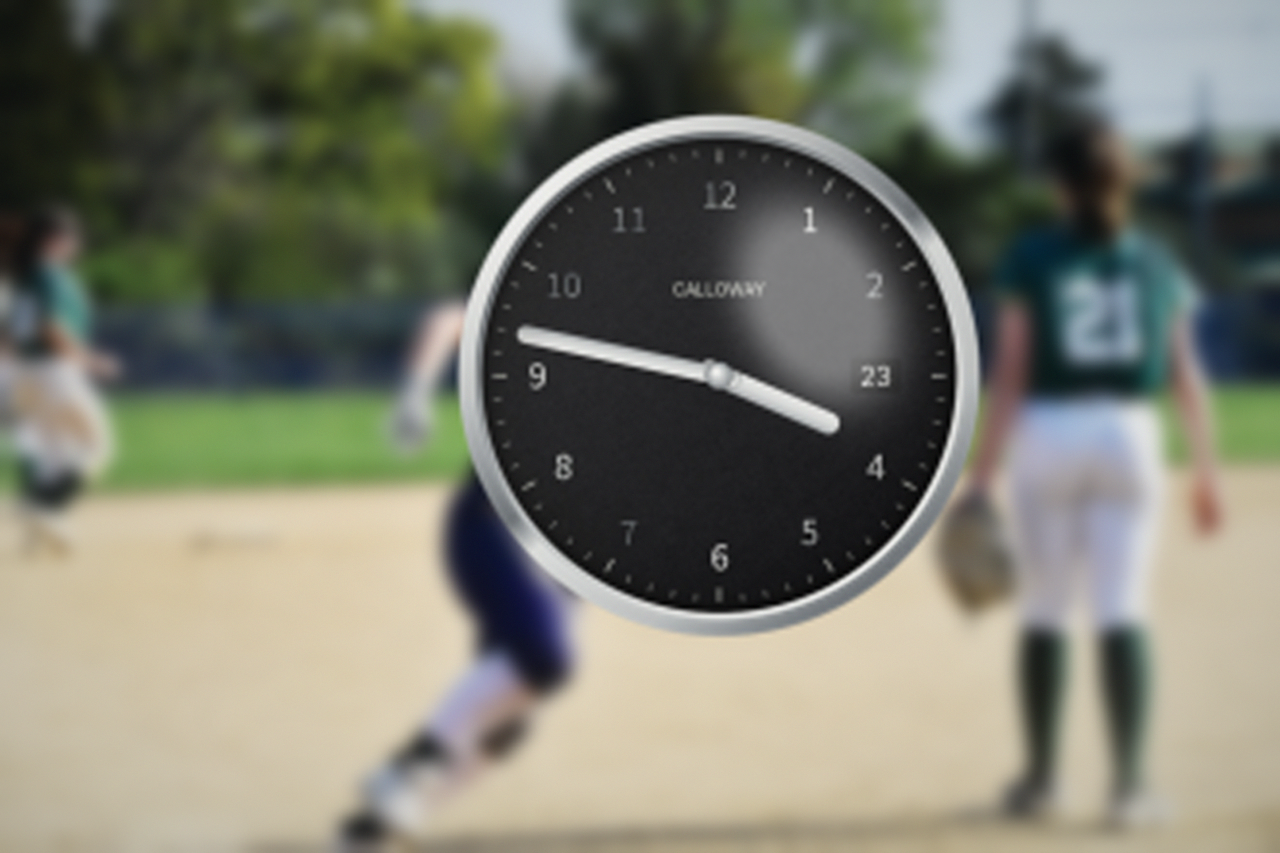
3:47
